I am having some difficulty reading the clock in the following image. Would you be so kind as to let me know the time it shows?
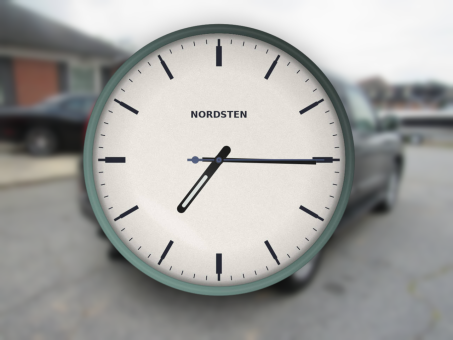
7:15:15
